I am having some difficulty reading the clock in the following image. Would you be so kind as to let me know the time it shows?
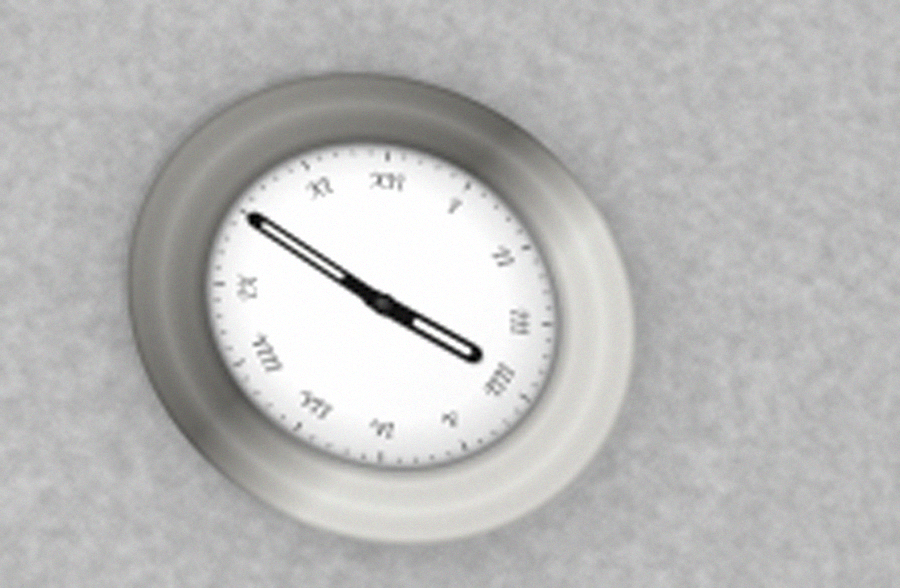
3:50
